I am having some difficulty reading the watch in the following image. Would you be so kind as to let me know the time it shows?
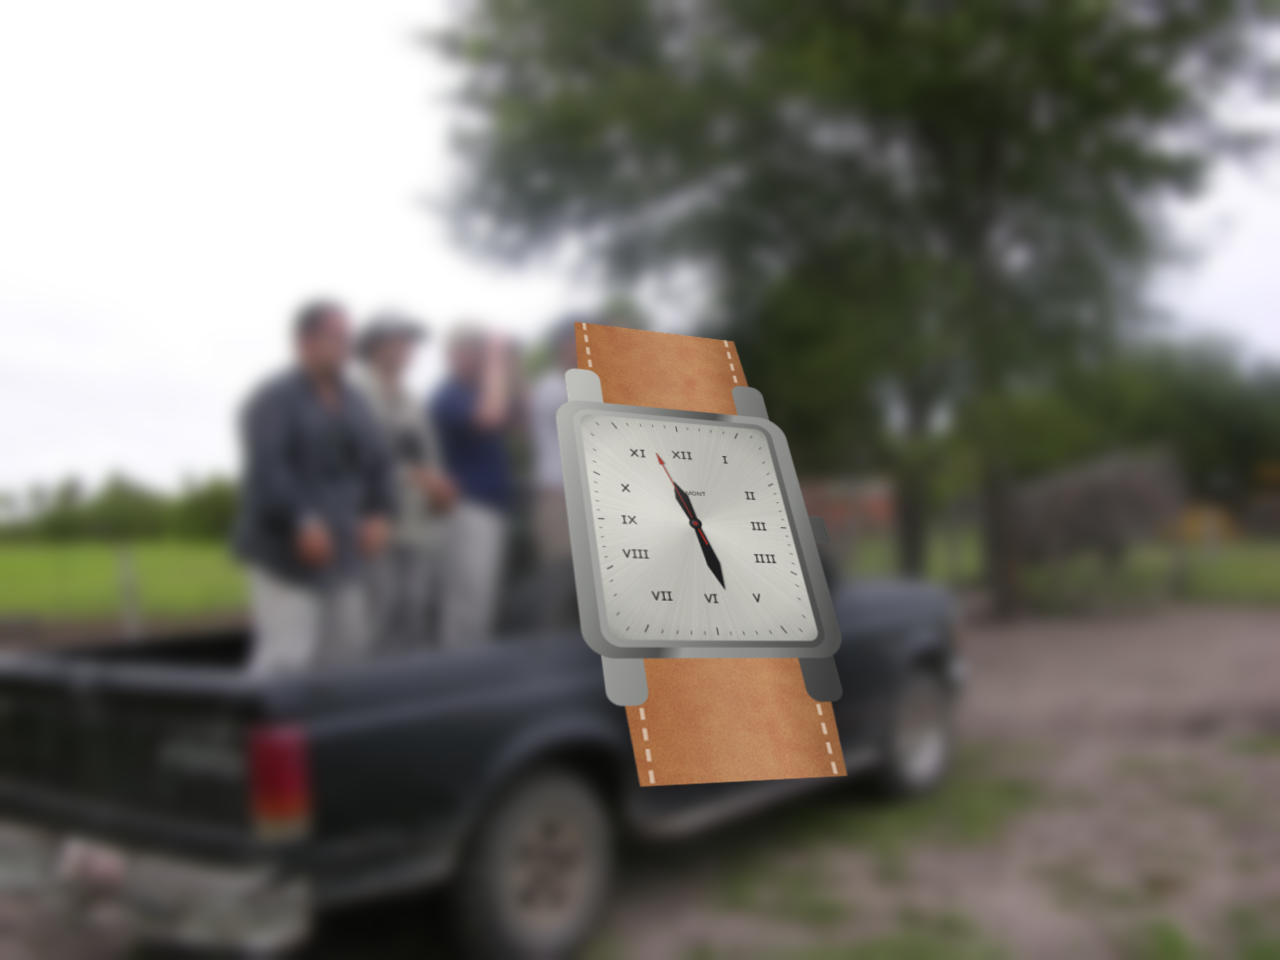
11:27:57
